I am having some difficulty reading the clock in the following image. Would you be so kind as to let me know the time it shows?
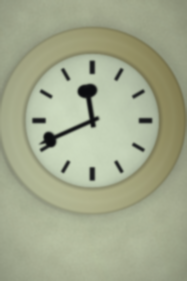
11:41
